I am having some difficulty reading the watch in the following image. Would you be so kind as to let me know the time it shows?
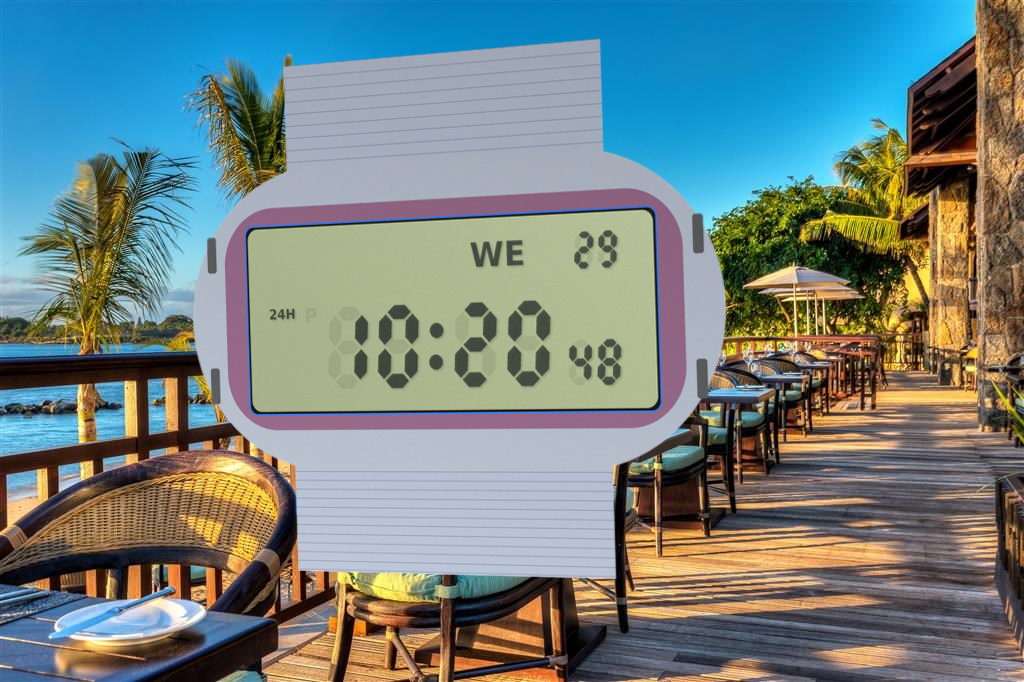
10:20:48
